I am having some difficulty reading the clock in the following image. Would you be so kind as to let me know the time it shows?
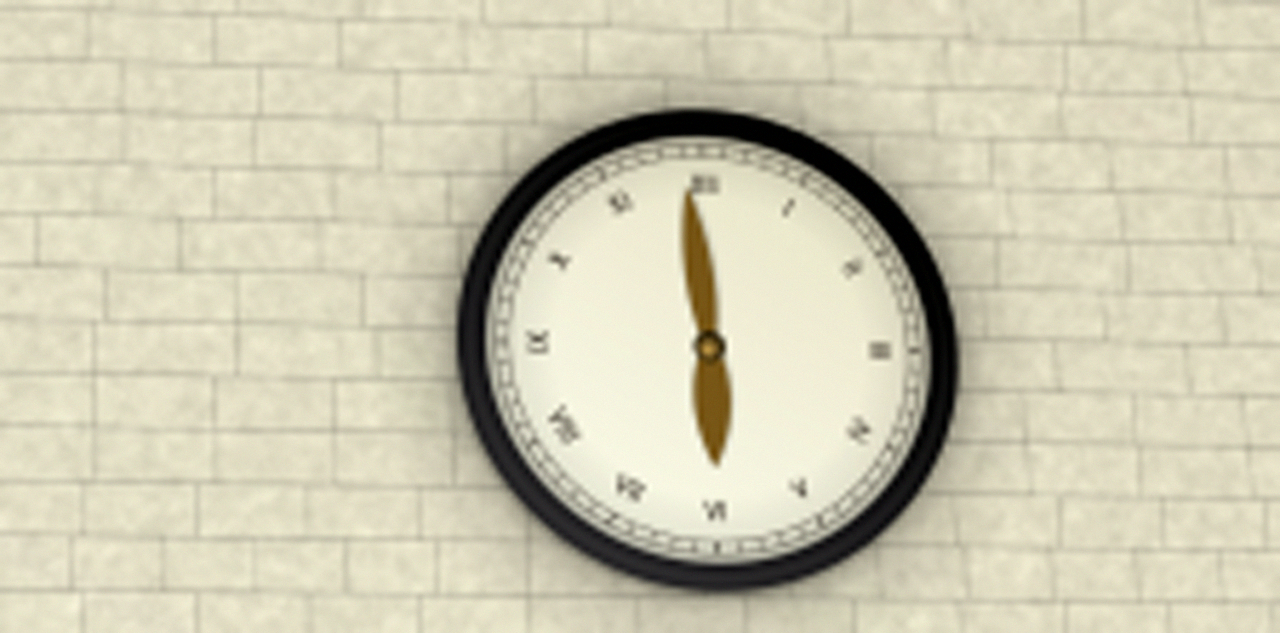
5:59
